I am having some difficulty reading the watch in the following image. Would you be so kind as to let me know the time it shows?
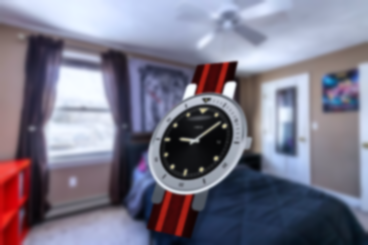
9:08
